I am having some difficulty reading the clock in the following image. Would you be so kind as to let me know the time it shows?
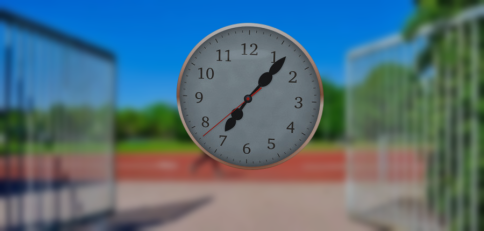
7:06:38
